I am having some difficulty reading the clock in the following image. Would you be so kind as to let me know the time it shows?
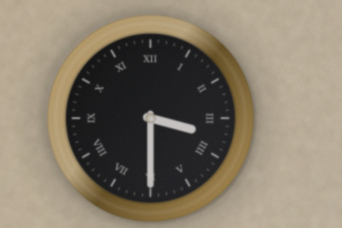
3:30
